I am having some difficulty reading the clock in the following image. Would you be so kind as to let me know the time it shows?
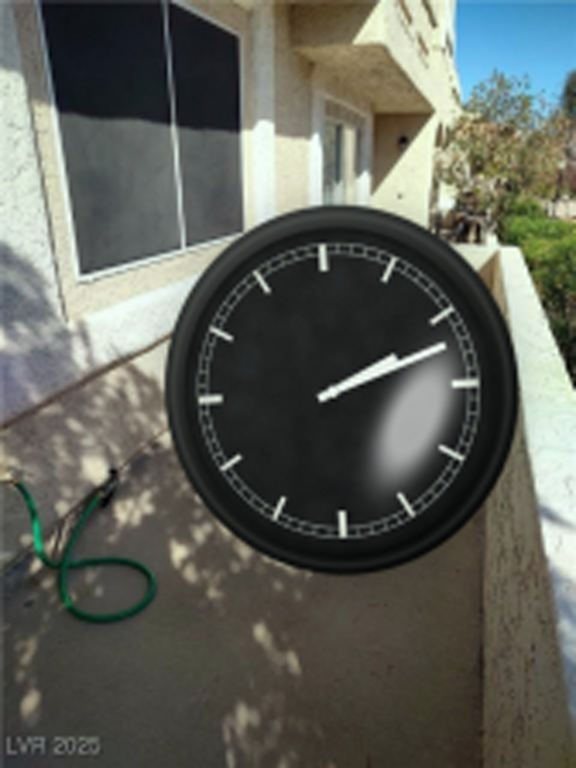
2:12
